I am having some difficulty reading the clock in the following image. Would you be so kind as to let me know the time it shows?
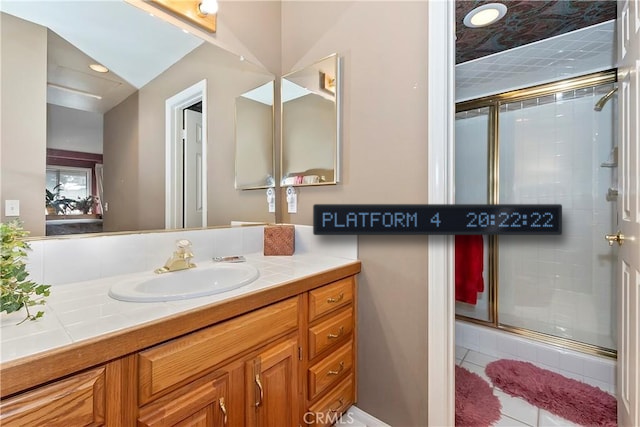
20:22:22
